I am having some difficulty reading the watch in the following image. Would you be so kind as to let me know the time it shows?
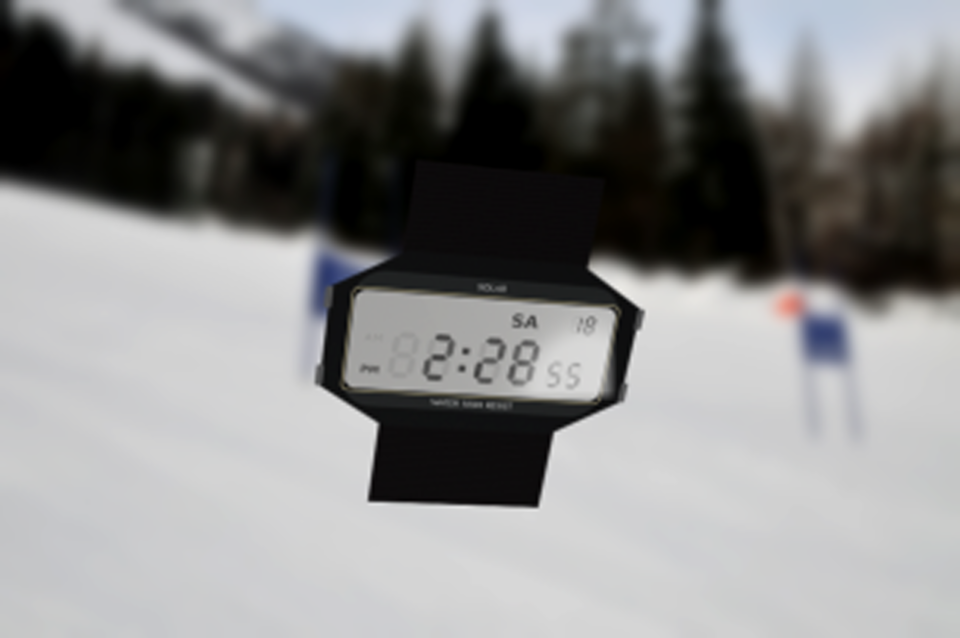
2:28:55
